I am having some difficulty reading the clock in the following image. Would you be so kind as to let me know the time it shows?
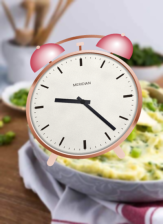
9:23
